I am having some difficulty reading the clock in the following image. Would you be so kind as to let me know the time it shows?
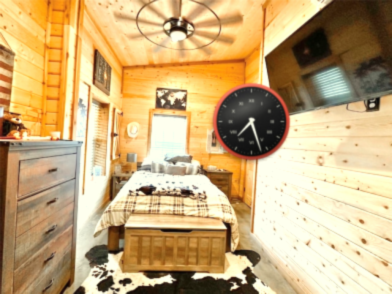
7:27
